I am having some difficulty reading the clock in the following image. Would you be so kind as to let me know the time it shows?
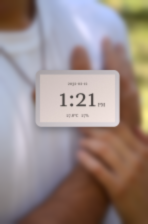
1:21
